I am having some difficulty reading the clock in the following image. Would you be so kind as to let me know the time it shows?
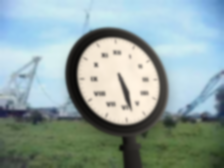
5:28
